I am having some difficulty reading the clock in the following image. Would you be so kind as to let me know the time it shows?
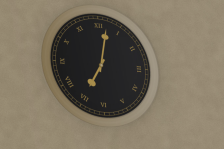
7:02
